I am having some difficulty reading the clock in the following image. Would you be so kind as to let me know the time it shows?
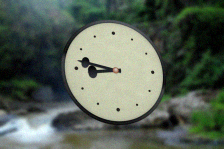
8:47
